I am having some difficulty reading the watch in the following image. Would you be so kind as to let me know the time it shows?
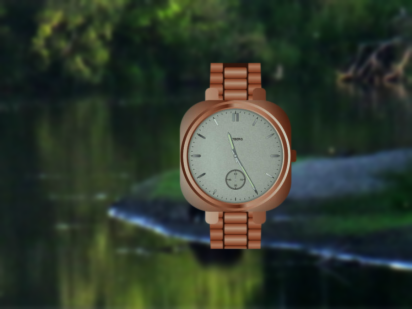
11:25
